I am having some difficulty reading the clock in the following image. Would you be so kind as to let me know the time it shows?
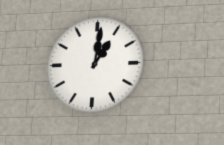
1:01
